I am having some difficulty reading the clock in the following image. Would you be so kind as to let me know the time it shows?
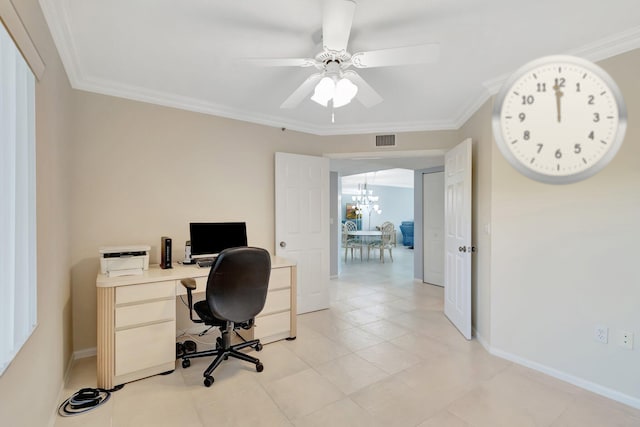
11:59
